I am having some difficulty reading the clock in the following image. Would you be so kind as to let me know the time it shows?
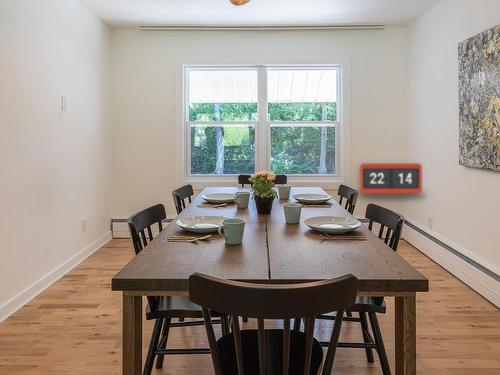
22:14
